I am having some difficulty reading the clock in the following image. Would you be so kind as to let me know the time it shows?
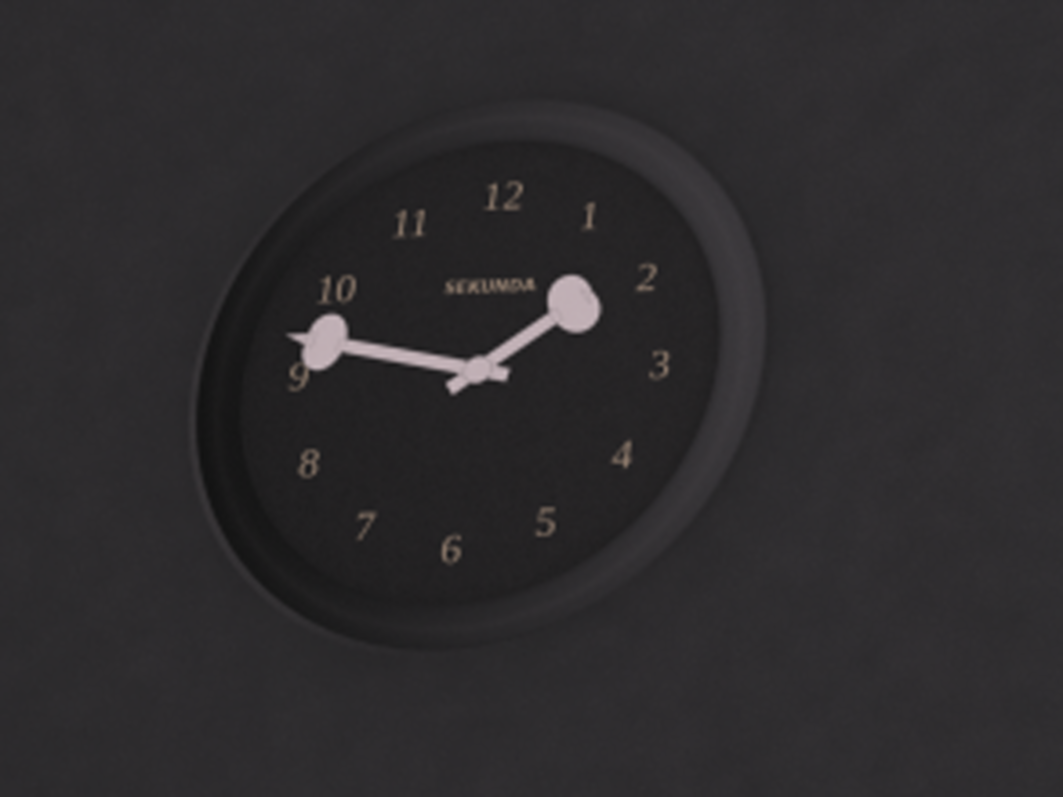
1:47
